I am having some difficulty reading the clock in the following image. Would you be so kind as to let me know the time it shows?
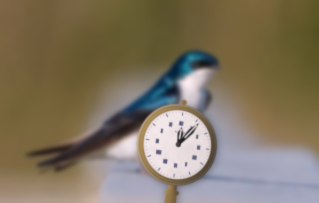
12:06
